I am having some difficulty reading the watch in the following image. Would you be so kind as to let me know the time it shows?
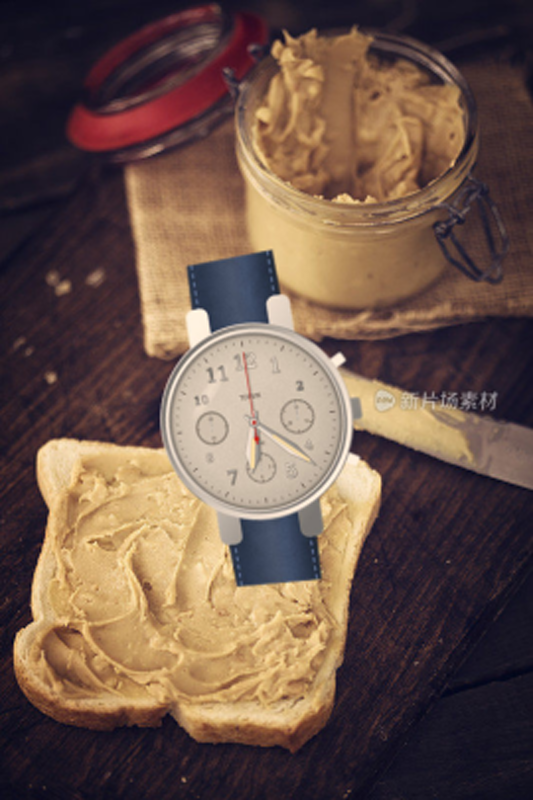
6:22
